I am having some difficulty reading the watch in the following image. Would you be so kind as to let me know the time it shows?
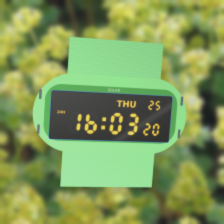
16:03:20
